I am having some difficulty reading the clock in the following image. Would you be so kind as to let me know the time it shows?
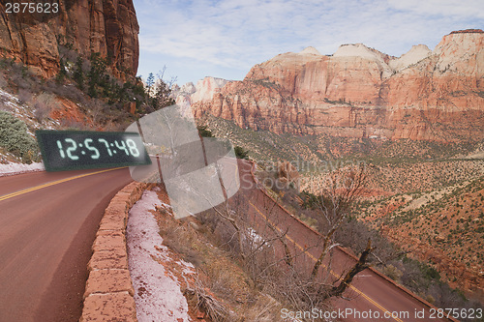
12:57:48
